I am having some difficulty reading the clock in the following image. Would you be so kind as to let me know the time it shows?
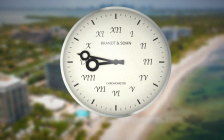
8:47
